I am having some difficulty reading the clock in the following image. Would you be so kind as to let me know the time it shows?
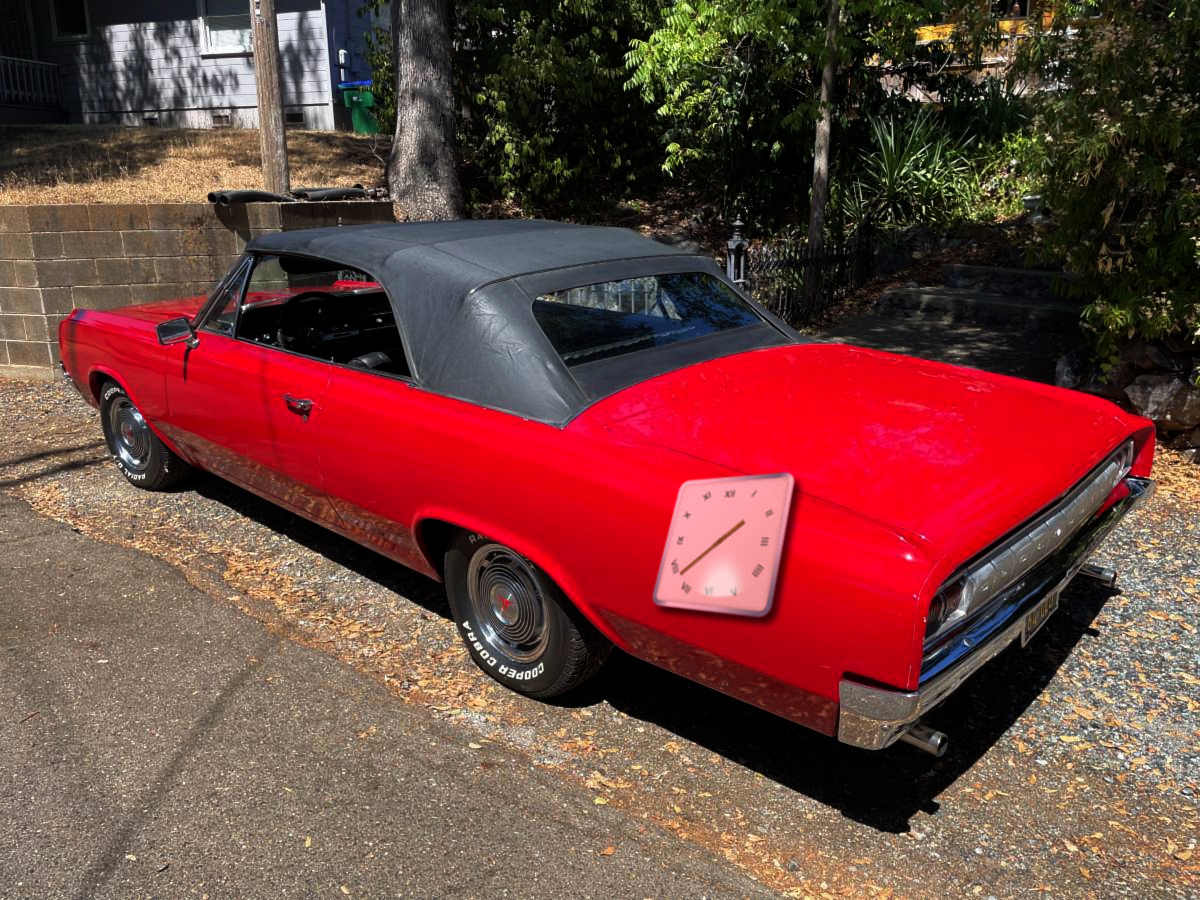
1:38
